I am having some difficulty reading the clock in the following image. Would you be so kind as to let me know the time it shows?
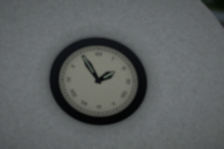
1:55
